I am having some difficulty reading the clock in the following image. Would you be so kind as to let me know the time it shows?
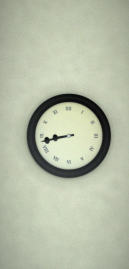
8:43
